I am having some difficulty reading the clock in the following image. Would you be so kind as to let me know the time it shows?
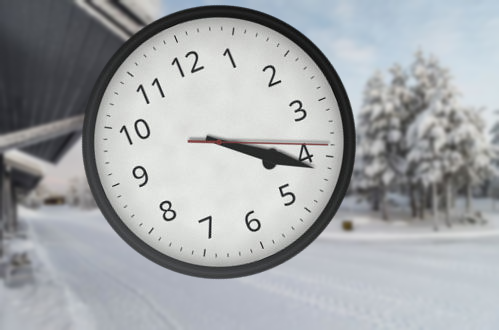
4:21:19
